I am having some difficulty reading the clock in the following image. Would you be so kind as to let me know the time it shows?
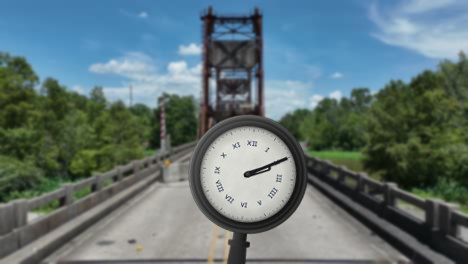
2:10
